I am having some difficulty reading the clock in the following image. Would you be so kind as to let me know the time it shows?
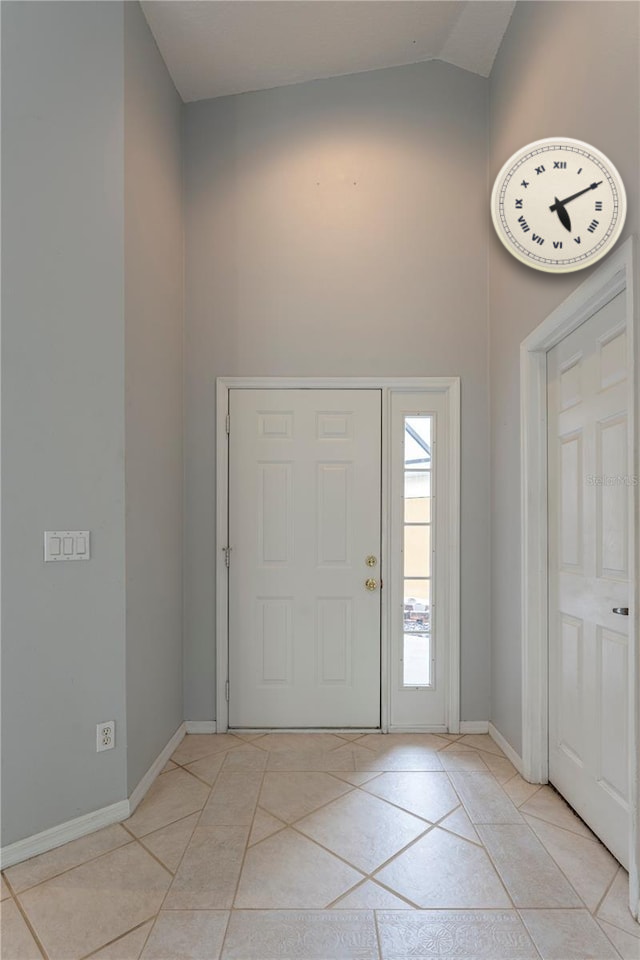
5:10
